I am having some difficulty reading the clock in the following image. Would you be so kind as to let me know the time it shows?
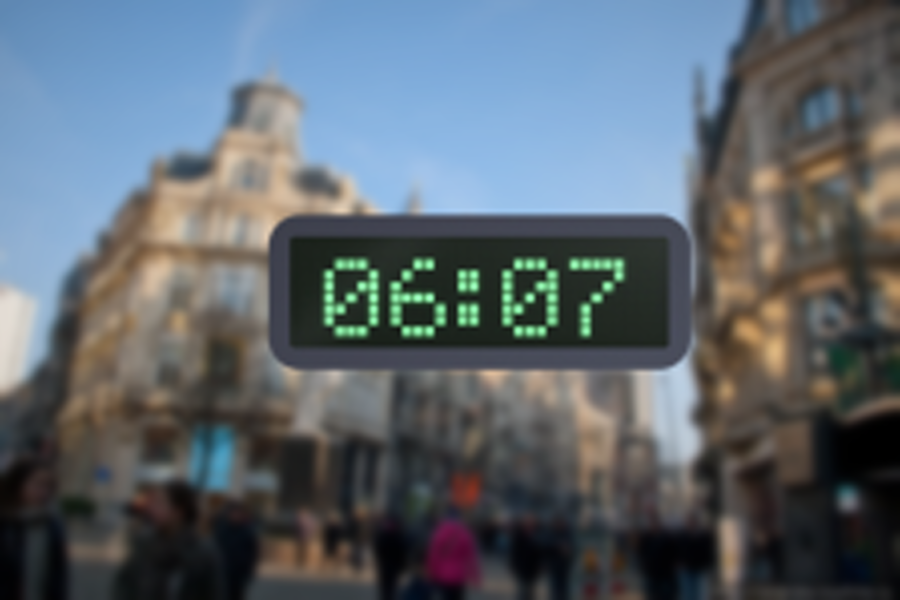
6:07
